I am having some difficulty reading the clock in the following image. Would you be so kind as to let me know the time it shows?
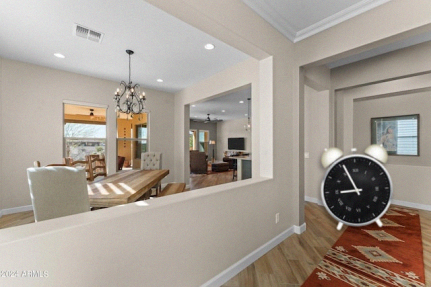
8:56
